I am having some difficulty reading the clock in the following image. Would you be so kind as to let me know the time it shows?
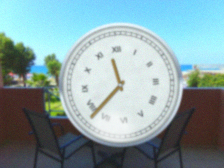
11:38
